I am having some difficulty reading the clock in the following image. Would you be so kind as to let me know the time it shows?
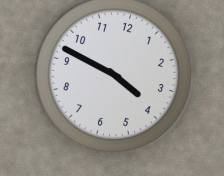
3:47
